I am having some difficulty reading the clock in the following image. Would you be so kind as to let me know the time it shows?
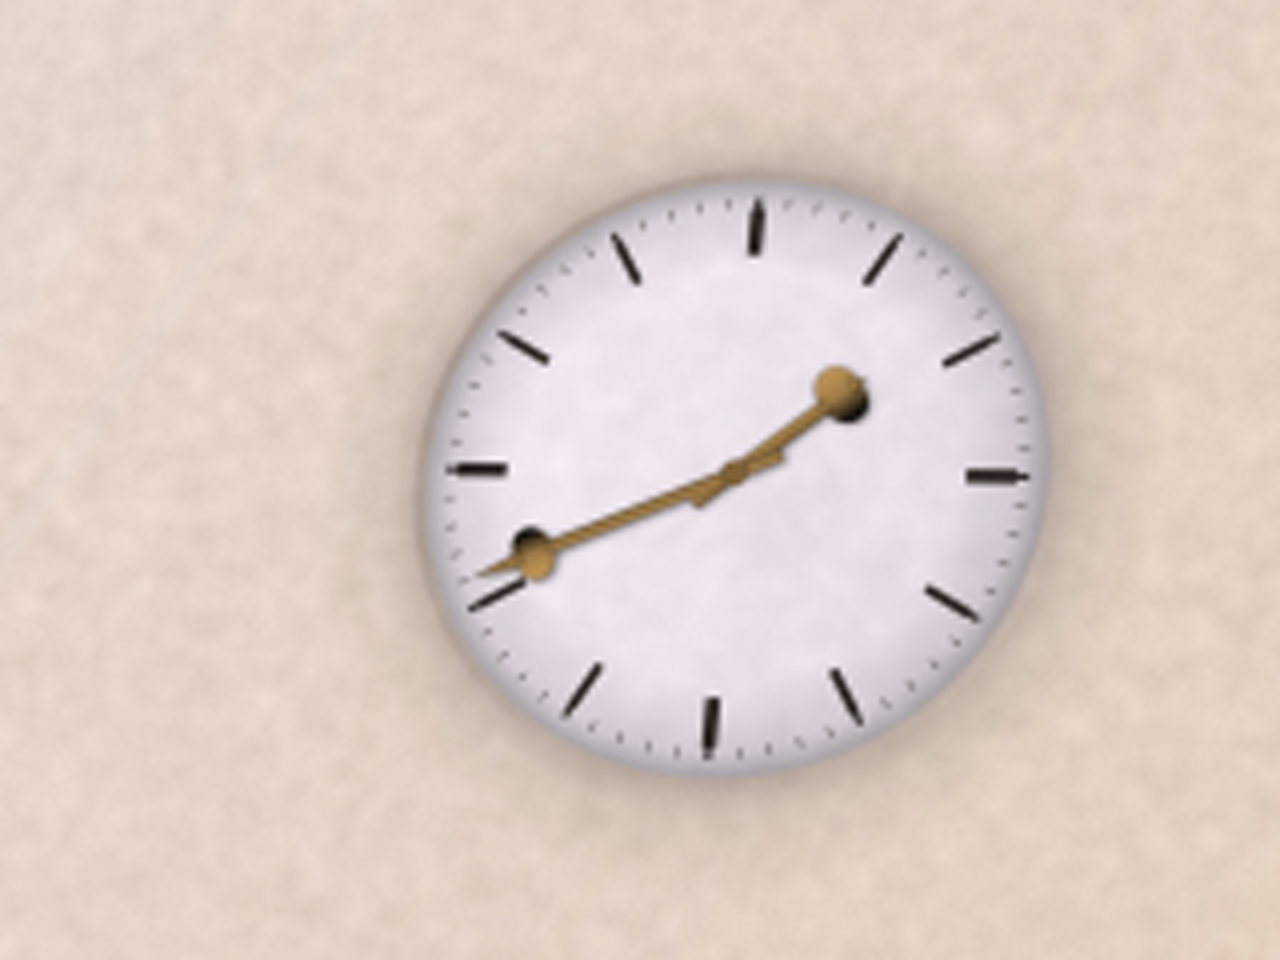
1:41
